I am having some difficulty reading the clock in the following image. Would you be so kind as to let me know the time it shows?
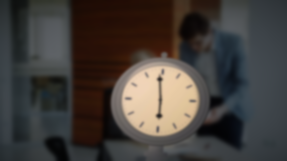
5:59
